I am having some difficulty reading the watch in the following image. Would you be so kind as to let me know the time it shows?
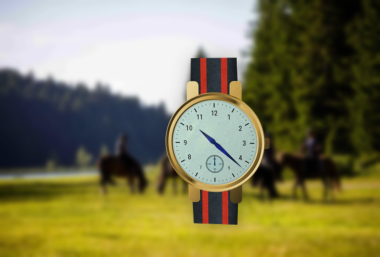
10:22
